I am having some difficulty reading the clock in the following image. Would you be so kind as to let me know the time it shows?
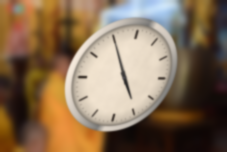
4:55
